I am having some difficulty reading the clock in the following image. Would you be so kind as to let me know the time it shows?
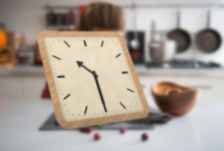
10:30
